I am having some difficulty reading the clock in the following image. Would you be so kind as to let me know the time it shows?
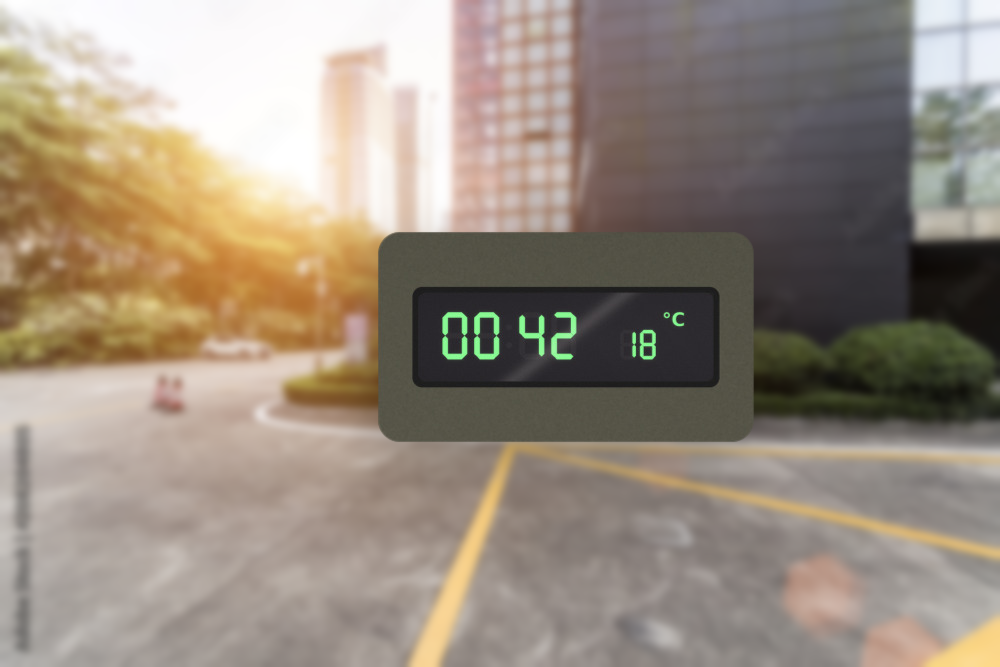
0:42
